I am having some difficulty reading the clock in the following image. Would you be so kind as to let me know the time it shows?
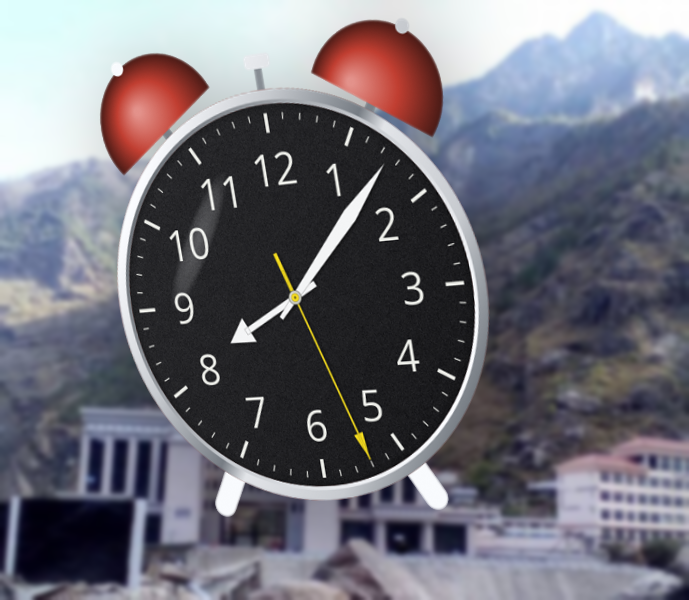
8:07:27
